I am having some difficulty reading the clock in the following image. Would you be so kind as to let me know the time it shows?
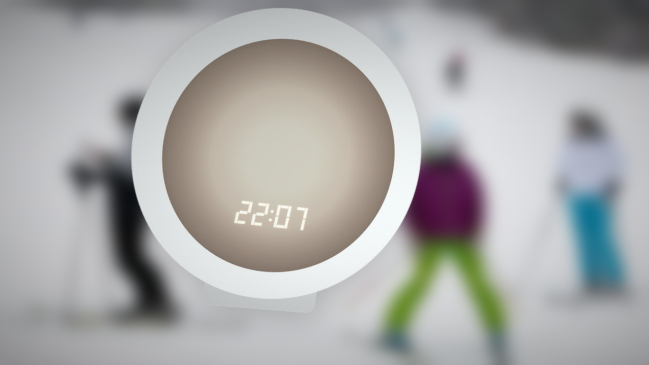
22:07
